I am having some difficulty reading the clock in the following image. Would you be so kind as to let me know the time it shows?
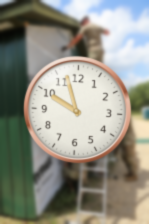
9:57
